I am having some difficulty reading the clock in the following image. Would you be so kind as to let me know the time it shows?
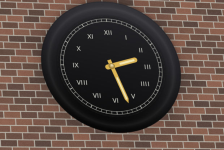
2:27
